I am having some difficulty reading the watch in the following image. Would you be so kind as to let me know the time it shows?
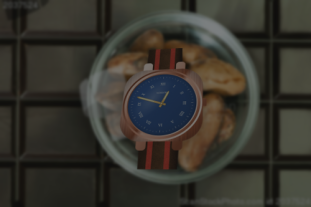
12:48
